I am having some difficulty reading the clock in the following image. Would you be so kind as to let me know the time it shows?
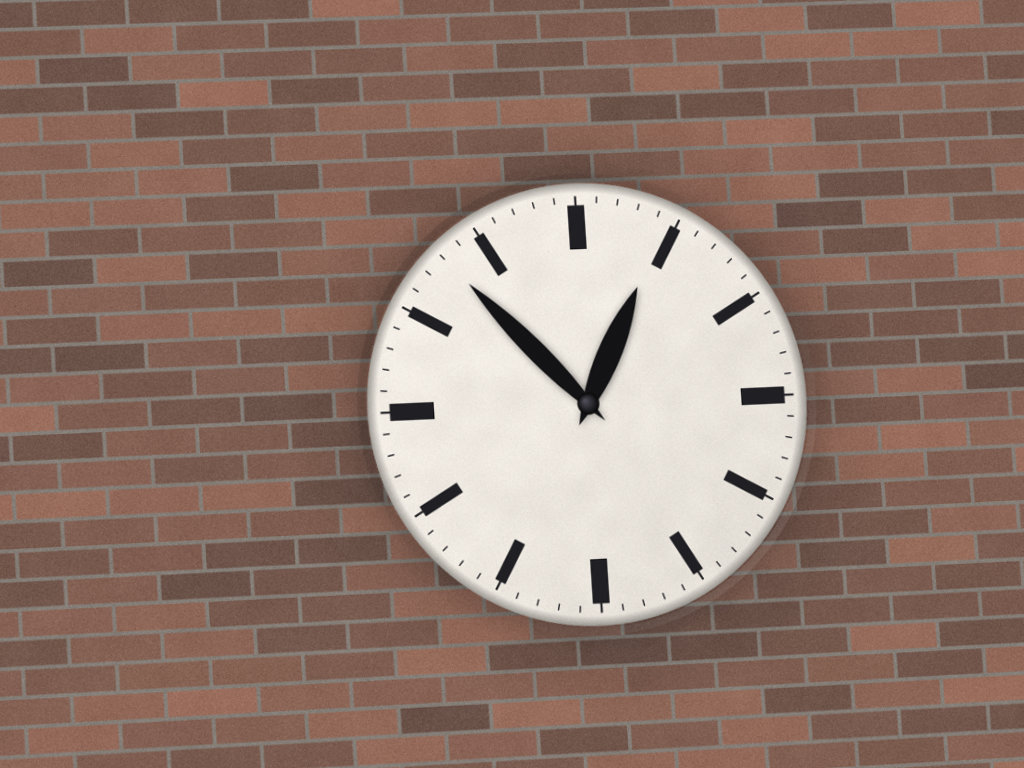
12:53
